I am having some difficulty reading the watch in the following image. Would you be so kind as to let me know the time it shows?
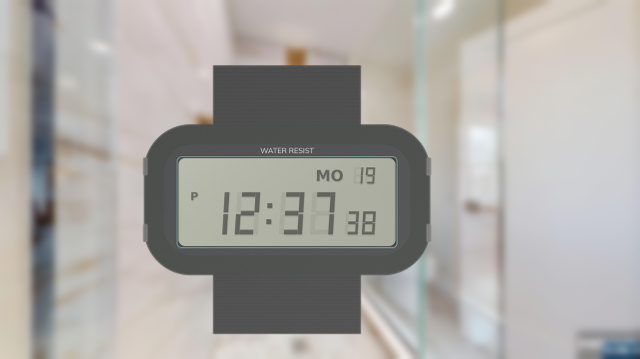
12:37:38
